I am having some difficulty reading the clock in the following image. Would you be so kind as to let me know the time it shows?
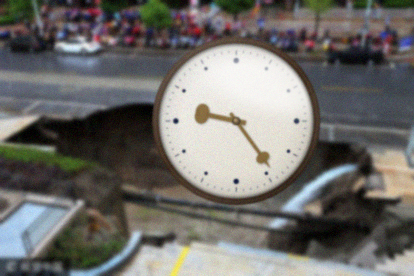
9:24
